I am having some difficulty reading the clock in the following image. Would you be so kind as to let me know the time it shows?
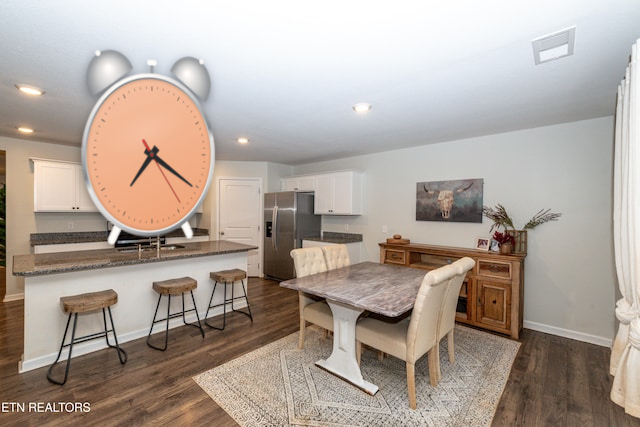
7:20:24
